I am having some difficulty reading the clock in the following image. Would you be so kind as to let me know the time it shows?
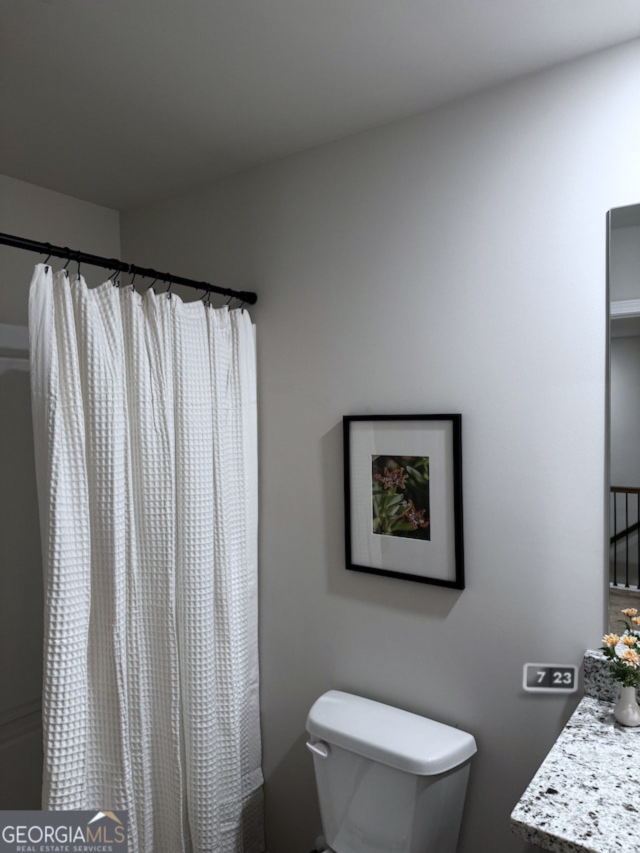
7:23
